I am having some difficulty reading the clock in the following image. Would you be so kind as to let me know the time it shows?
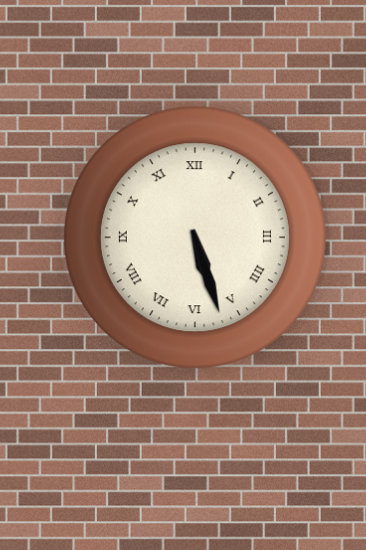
5:27
